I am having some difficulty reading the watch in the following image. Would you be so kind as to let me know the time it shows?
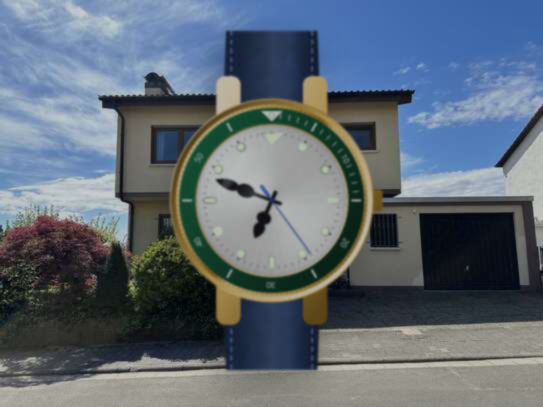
6:48:24
